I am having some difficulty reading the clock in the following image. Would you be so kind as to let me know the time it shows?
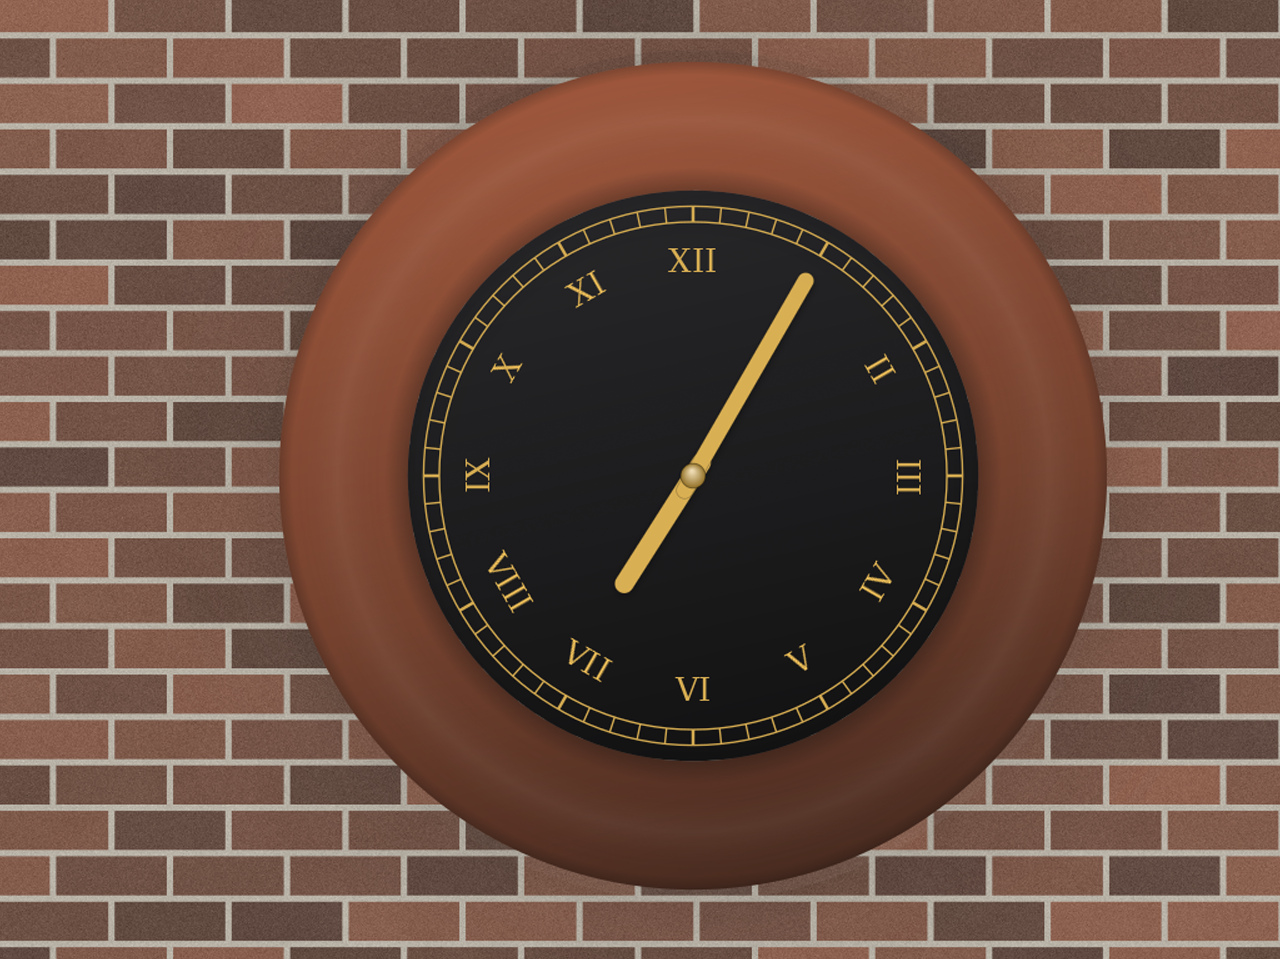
7:05
